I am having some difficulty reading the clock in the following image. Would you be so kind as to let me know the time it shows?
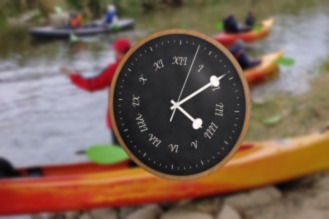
4:09:03
